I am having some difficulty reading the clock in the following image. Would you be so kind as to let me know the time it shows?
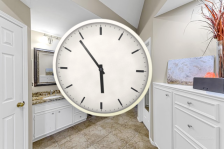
5:54
